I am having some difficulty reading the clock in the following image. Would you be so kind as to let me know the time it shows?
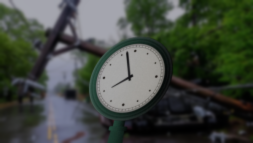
7:57
